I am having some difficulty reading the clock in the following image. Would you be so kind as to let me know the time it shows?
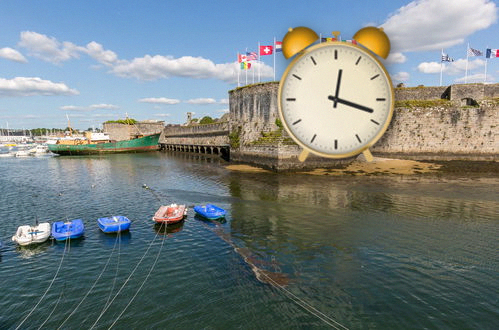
12:18
